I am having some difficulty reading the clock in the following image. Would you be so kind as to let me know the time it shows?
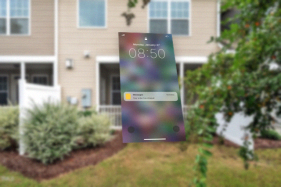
8:50
